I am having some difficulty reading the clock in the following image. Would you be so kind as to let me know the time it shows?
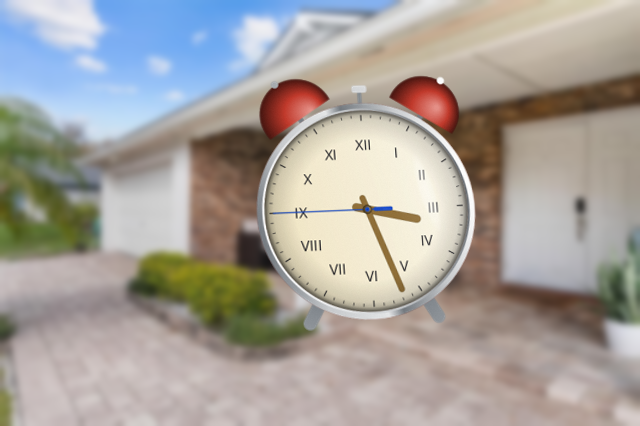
3:26:45
